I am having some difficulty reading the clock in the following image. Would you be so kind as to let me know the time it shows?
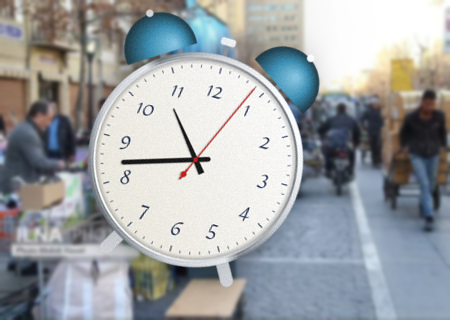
10:42:04
